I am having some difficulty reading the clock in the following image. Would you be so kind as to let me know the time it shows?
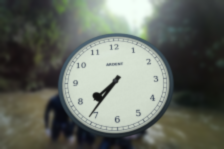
7:36
